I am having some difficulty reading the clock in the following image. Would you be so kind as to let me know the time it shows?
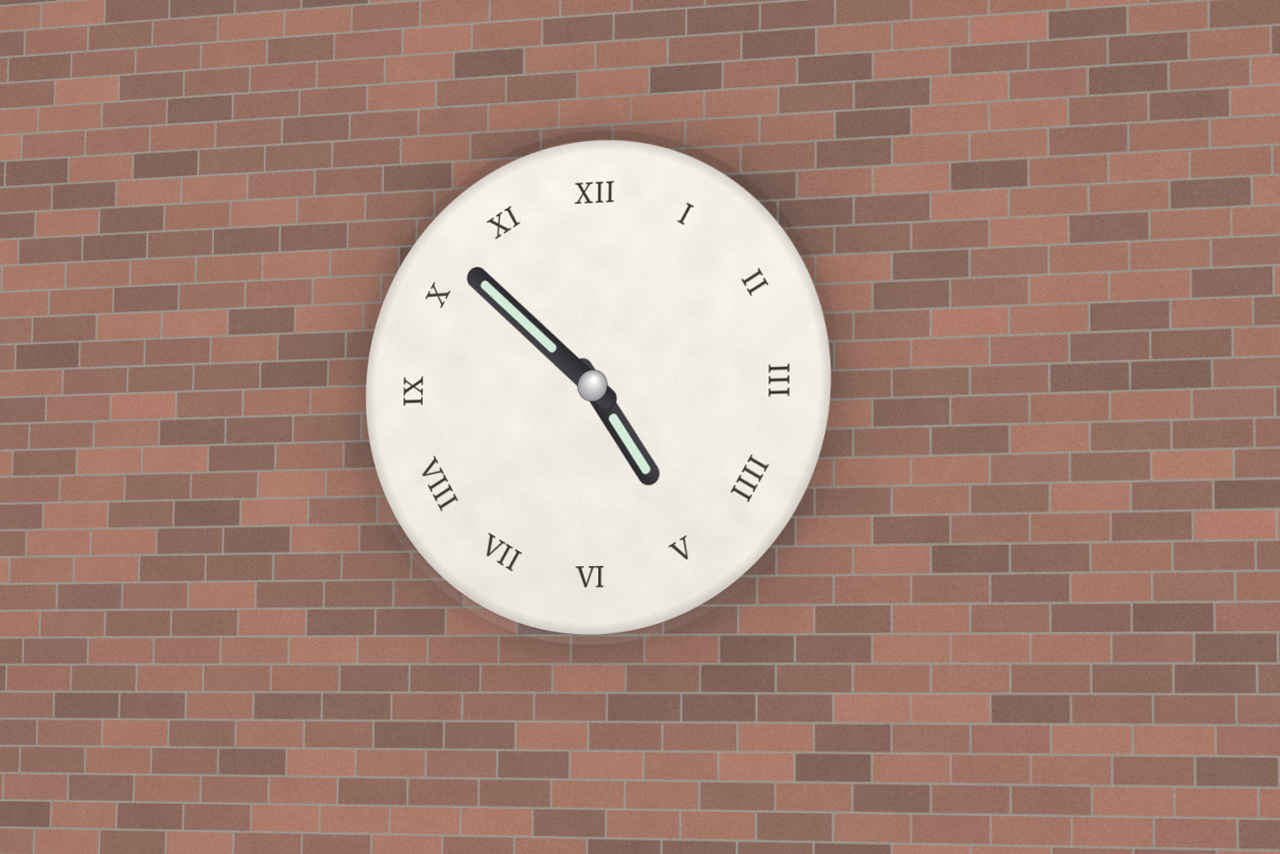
4:52
